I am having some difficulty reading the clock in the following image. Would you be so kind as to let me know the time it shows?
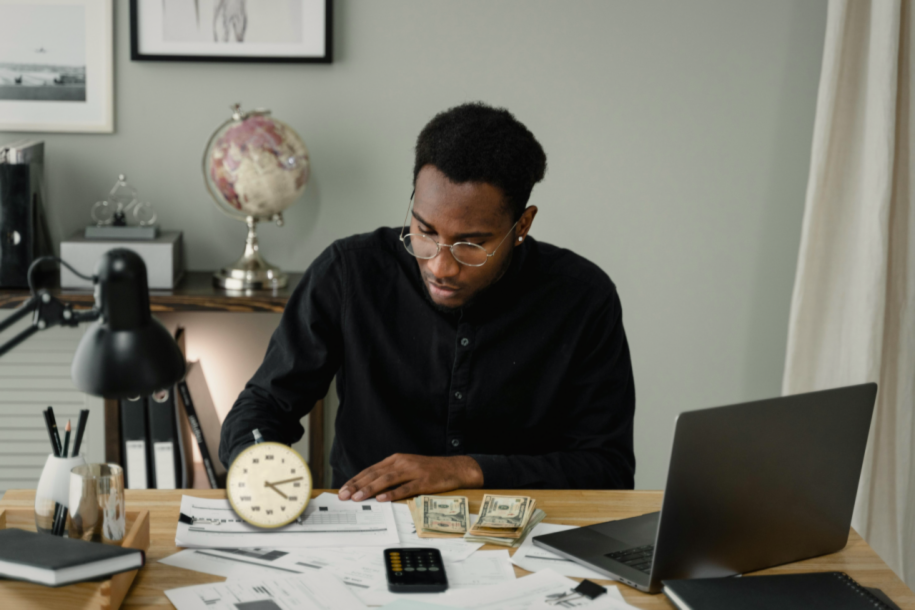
4:13
